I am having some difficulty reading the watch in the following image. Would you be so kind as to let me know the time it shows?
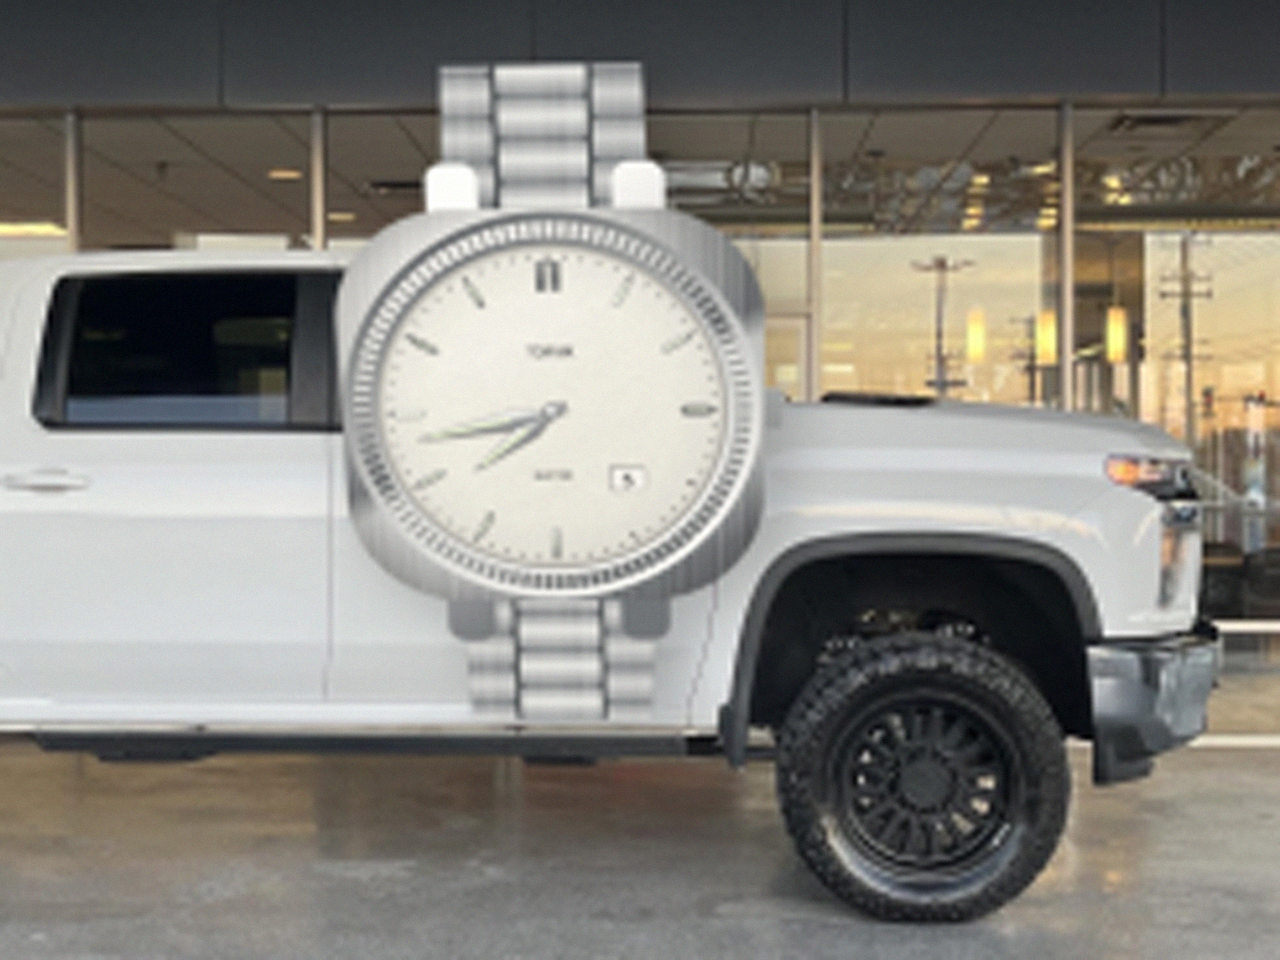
7:43
